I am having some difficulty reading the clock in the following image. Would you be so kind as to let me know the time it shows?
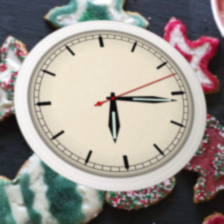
6:16:12
